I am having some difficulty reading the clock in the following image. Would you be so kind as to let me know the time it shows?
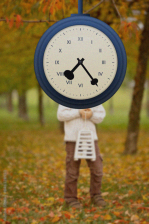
7:24
